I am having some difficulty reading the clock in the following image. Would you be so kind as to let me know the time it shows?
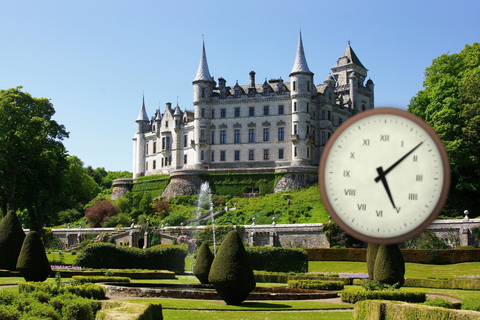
5:08
